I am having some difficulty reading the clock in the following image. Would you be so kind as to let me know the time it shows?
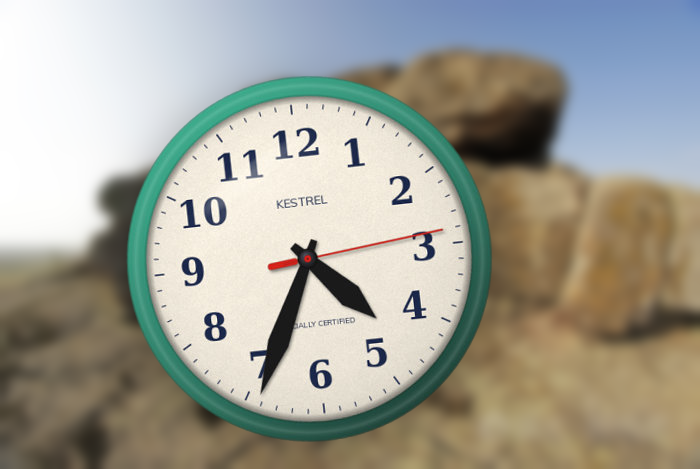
4:34:14
